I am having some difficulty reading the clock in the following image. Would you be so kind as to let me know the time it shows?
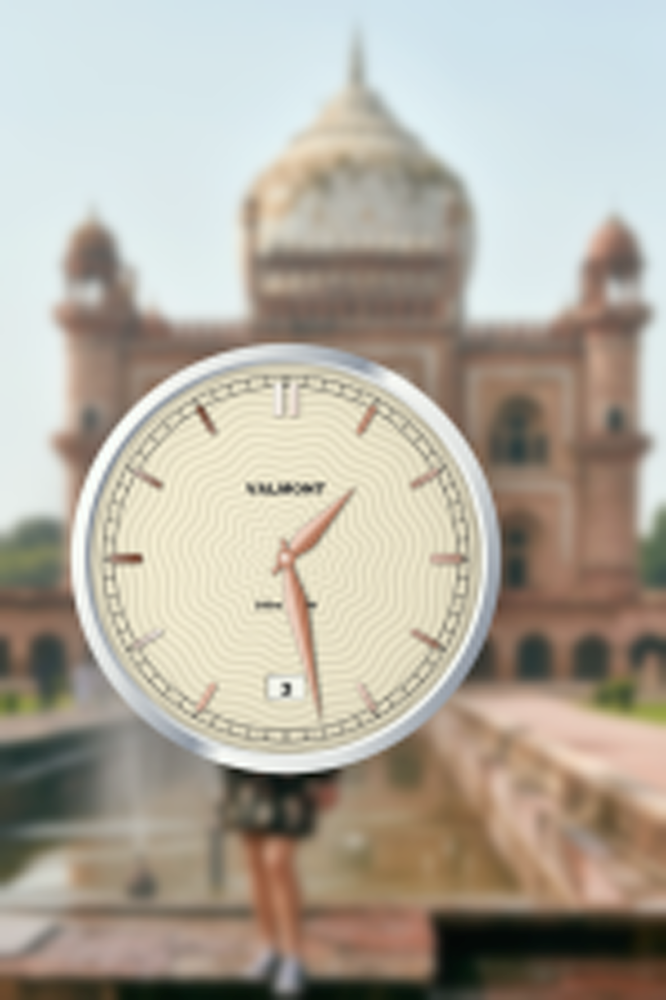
1:28
